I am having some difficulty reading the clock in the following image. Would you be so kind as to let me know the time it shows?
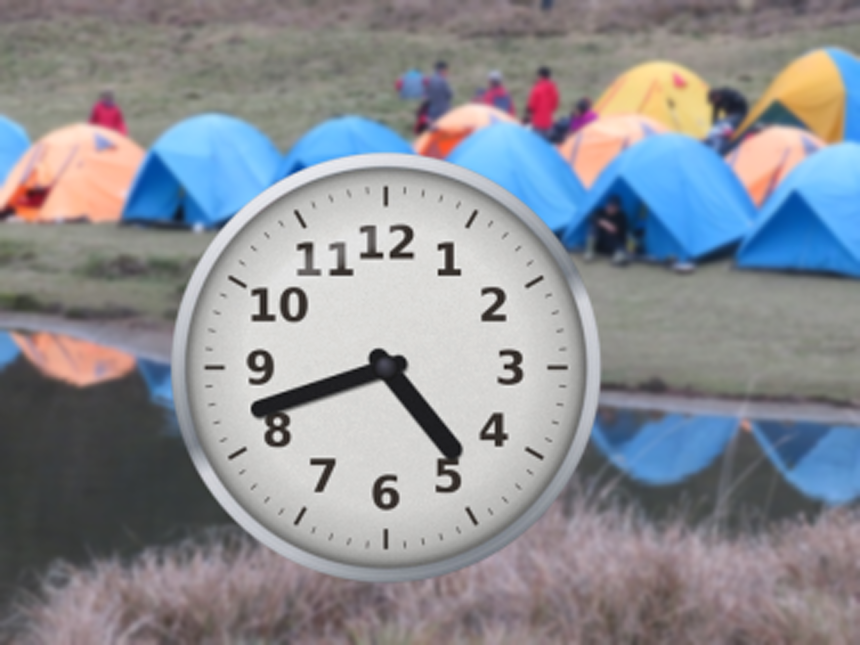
4:42
